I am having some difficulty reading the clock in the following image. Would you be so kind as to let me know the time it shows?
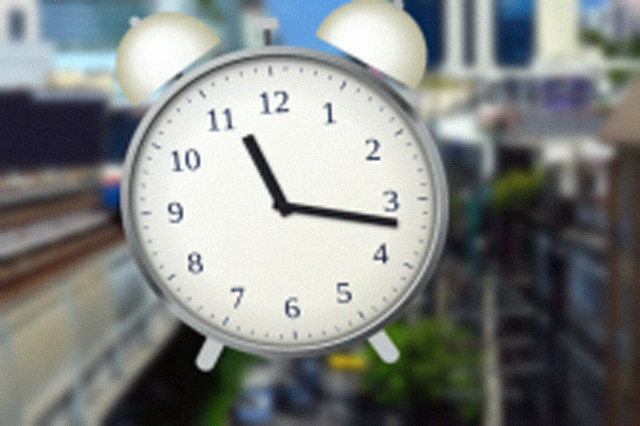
11:17
